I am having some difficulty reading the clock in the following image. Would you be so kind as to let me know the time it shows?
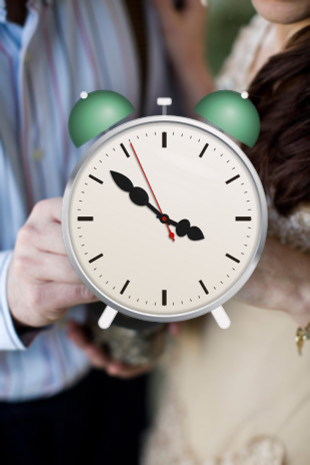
3:51:56
